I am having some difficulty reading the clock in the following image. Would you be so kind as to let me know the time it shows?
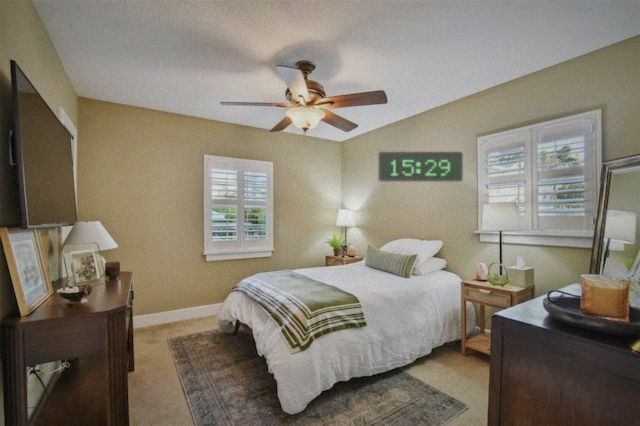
15:29
